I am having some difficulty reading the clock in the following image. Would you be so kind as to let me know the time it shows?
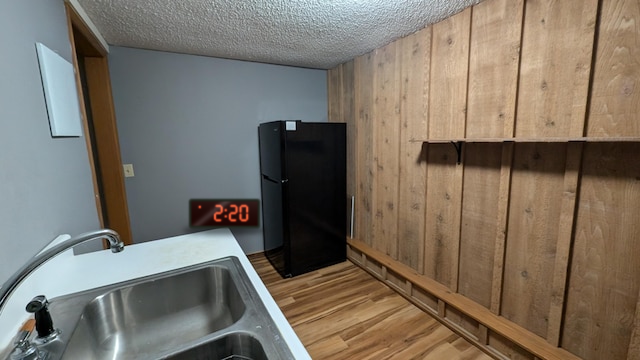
2:20
